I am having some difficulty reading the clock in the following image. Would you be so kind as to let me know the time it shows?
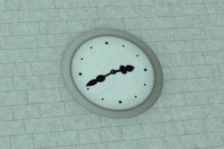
2:41
